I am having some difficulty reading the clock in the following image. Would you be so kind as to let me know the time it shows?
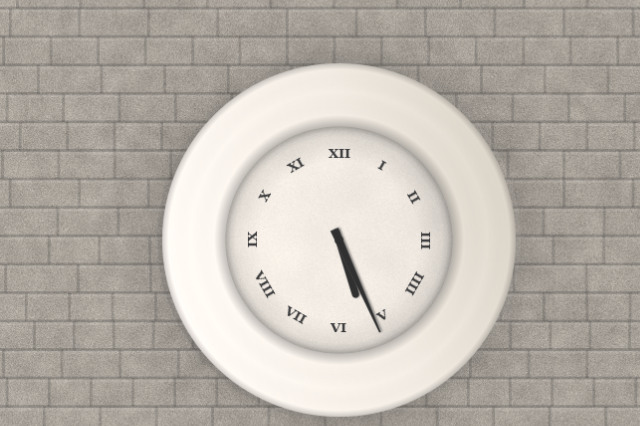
5:26
